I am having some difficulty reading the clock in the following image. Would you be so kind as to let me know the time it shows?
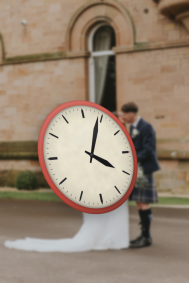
4:04
